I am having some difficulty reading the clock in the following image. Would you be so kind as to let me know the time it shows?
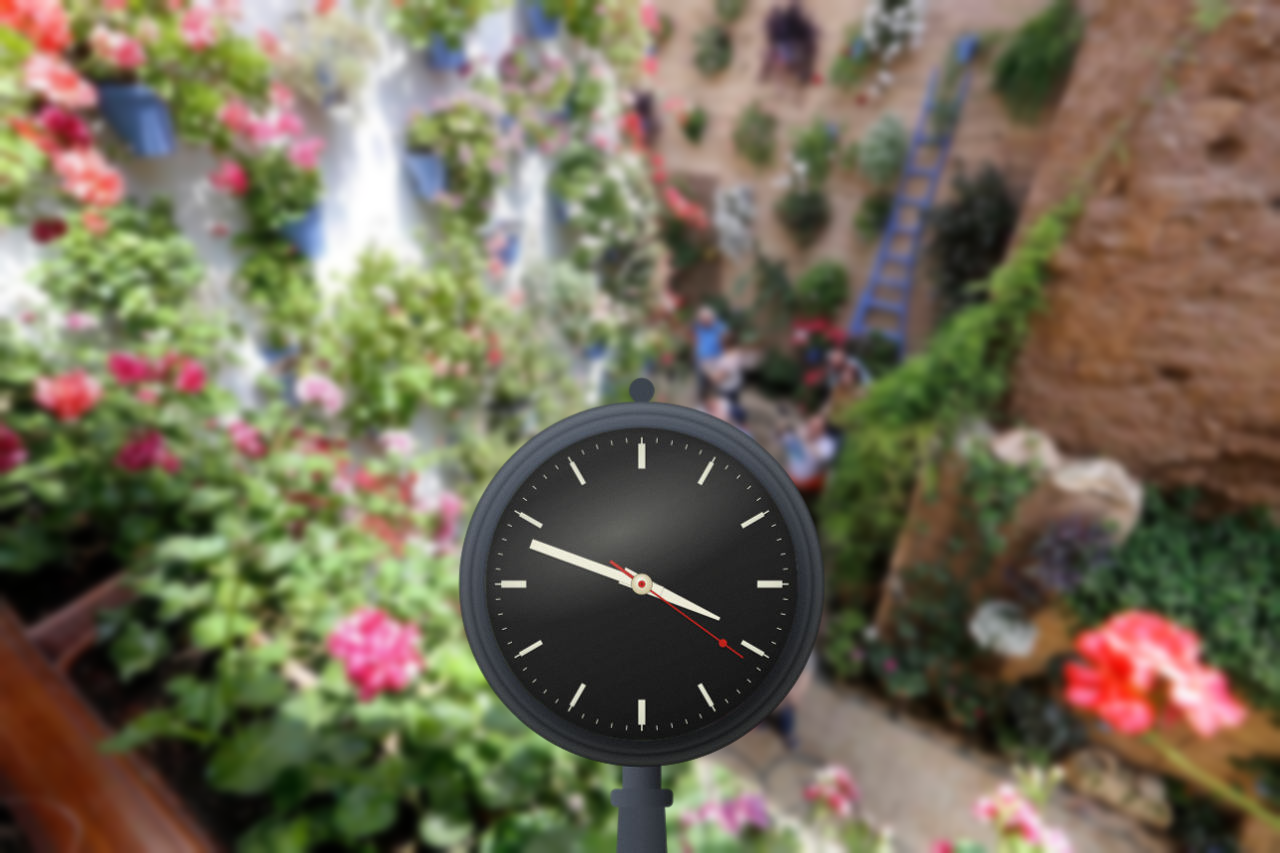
3:48:21
